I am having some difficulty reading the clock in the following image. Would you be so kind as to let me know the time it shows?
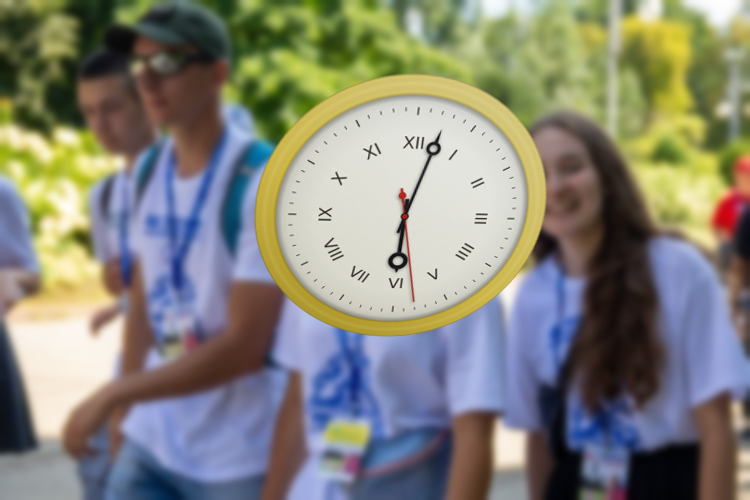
6:02:28
